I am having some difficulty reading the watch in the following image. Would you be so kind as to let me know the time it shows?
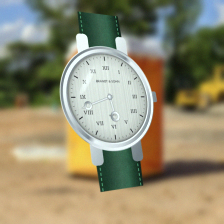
5:42
